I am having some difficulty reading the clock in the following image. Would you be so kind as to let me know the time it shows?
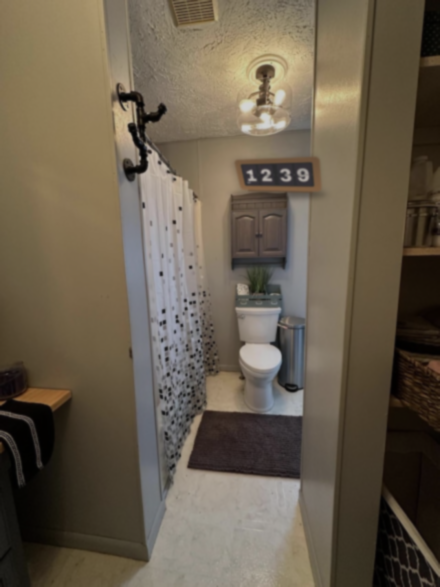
12:39
